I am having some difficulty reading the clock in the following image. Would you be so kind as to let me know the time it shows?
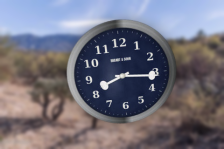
8:16
